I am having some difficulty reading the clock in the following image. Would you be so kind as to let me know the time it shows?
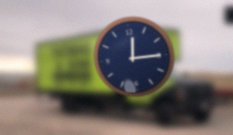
12:15
